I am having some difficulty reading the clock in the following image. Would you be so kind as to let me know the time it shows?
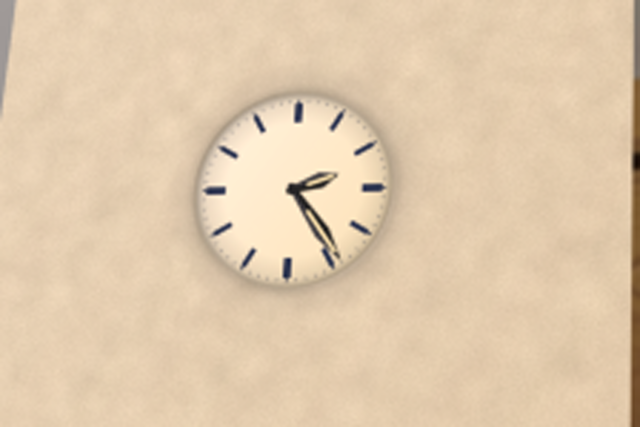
2:24
